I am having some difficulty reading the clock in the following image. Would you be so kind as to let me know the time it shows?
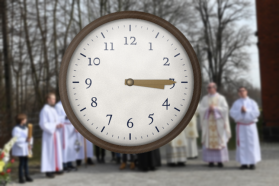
3:15
